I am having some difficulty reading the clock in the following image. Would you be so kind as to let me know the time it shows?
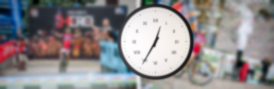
12:35
